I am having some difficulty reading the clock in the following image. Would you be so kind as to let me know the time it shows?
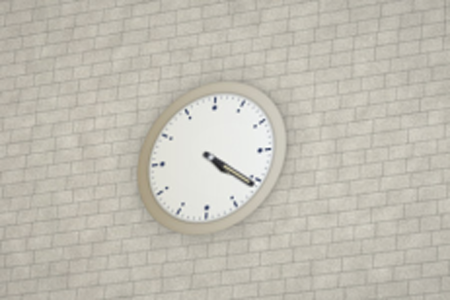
4:21
